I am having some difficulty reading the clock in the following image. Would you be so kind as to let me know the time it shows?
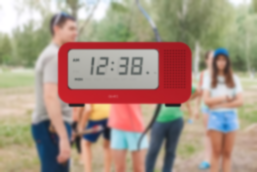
12:38
